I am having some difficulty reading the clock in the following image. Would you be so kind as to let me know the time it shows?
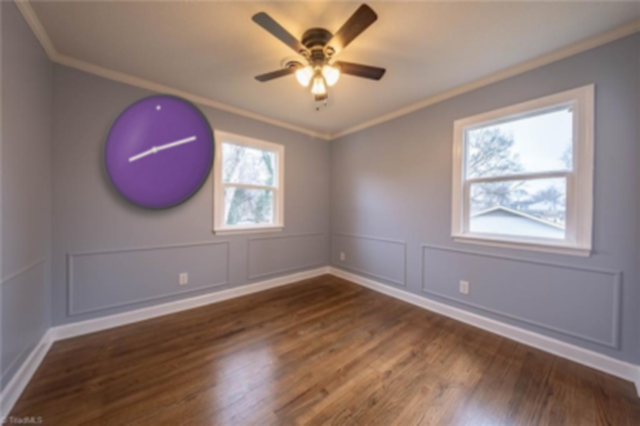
8:12
